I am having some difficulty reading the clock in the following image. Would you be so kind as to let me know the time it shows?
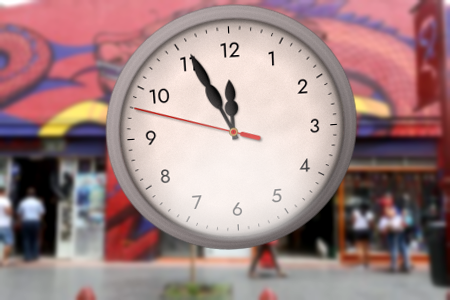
11:55:48
